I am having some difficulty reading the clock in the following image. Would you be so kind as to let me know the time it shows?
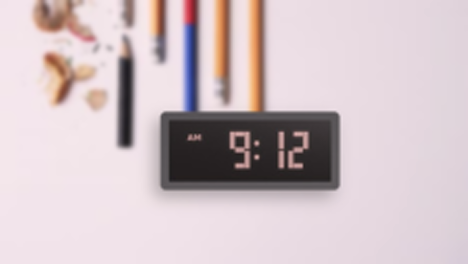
9:12
